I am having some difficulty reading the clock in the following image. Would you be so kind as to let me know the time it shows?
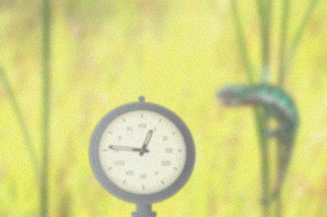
12:46
